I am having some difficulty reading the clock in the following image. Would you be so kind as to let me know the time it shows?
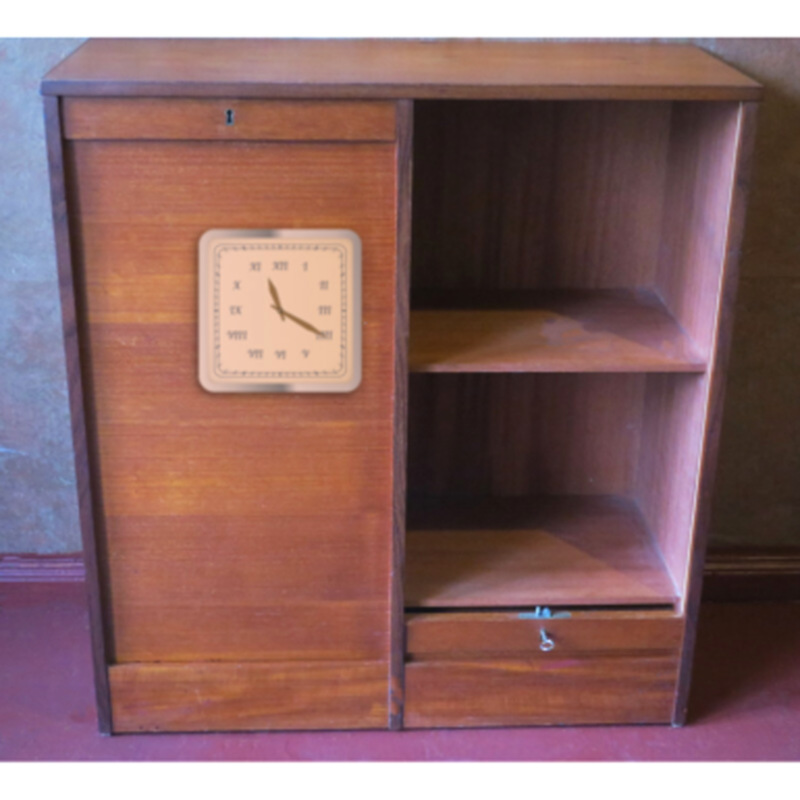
11:20
